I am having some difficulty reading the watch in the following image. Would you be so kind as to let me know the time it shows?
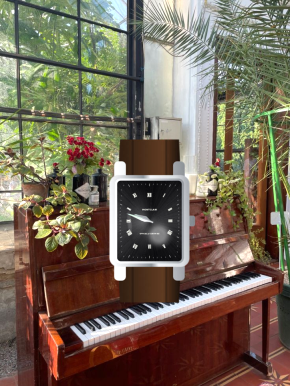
9:48
